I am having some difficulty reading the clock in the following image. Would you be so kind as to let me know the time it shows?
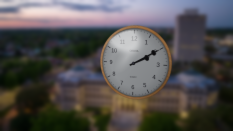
2:10
